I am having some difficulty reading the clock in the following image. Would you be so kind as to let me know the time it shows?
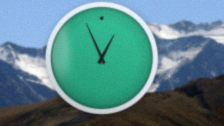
12:56
